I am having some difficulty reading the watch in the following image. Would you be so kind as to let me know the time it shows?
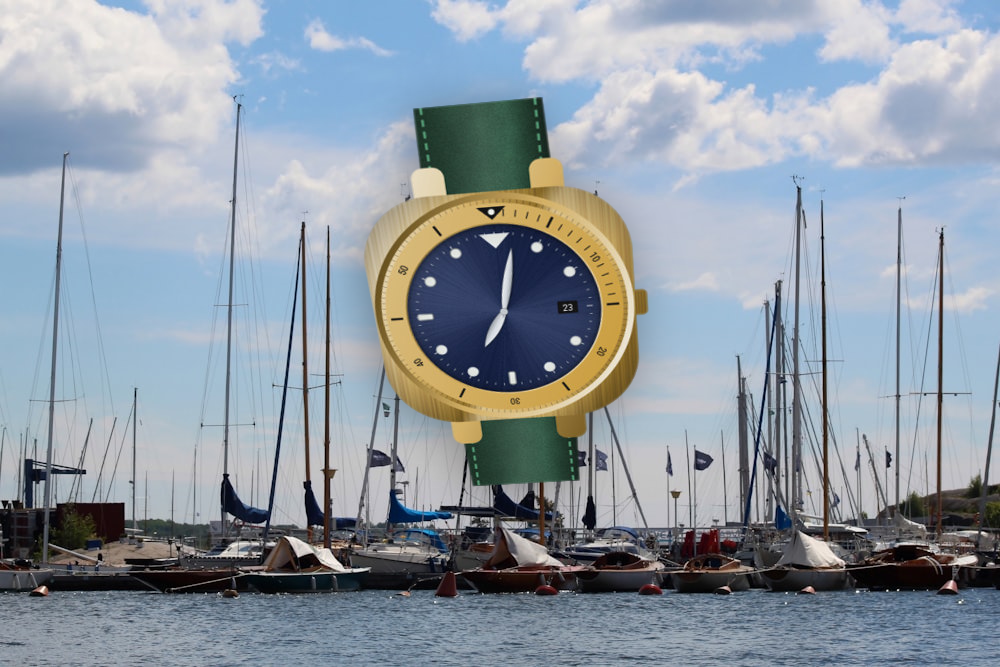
7:02
